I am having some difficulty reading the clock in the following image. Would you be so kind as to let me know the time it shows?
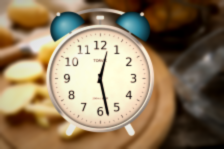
12:28
